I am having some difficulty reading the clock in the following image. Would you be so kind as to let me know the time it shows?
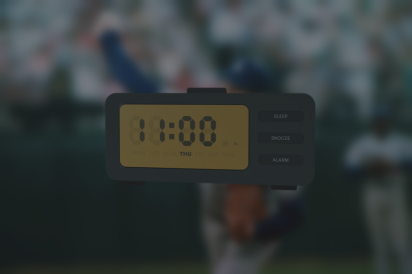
11:00
